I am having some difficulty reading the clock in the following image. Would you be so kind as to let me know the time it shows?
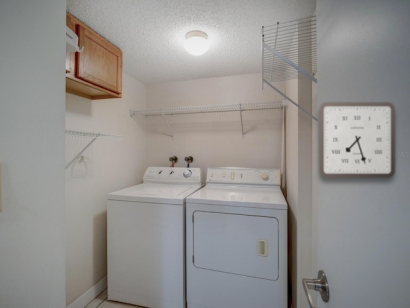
7:27
